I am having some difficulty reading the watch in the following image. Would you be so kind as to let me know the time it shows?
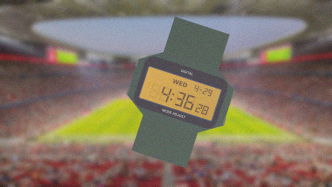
4:36:28
